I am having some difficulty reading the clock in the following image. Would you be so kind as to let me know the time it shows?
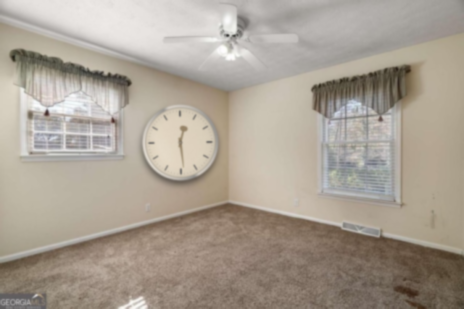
12:29
